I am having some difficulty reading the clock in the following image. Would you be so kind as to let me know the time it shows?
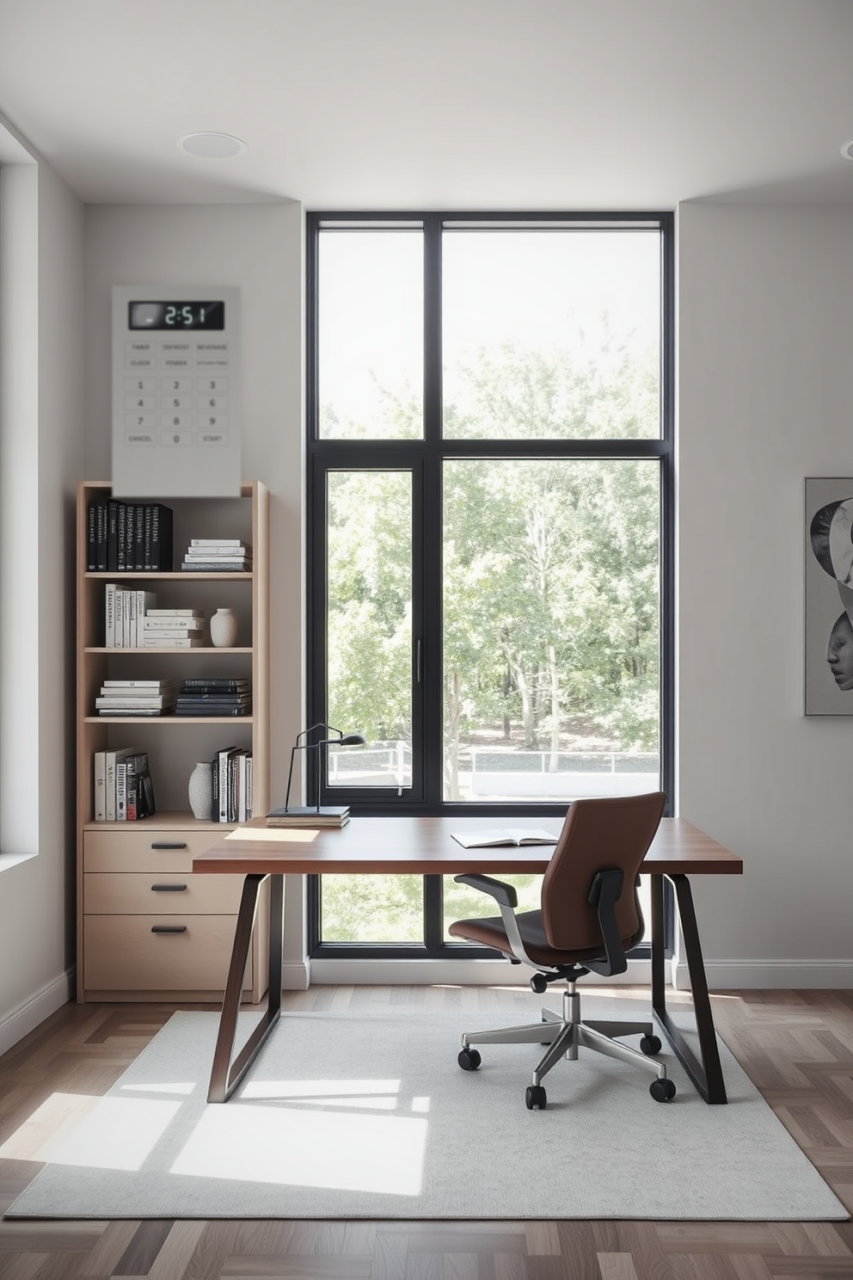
2:51
